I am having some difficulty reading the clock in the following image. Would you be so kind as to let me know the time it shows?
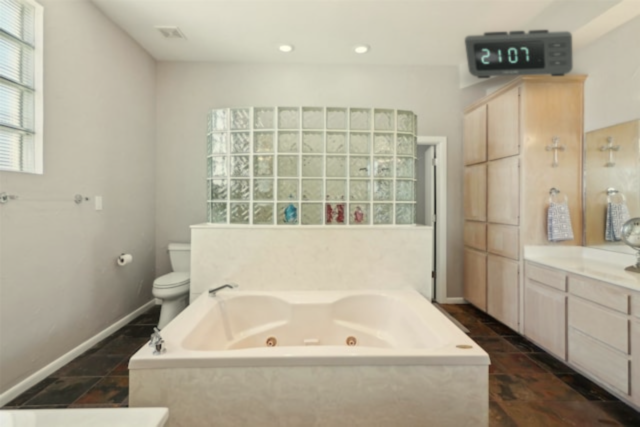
21:07
